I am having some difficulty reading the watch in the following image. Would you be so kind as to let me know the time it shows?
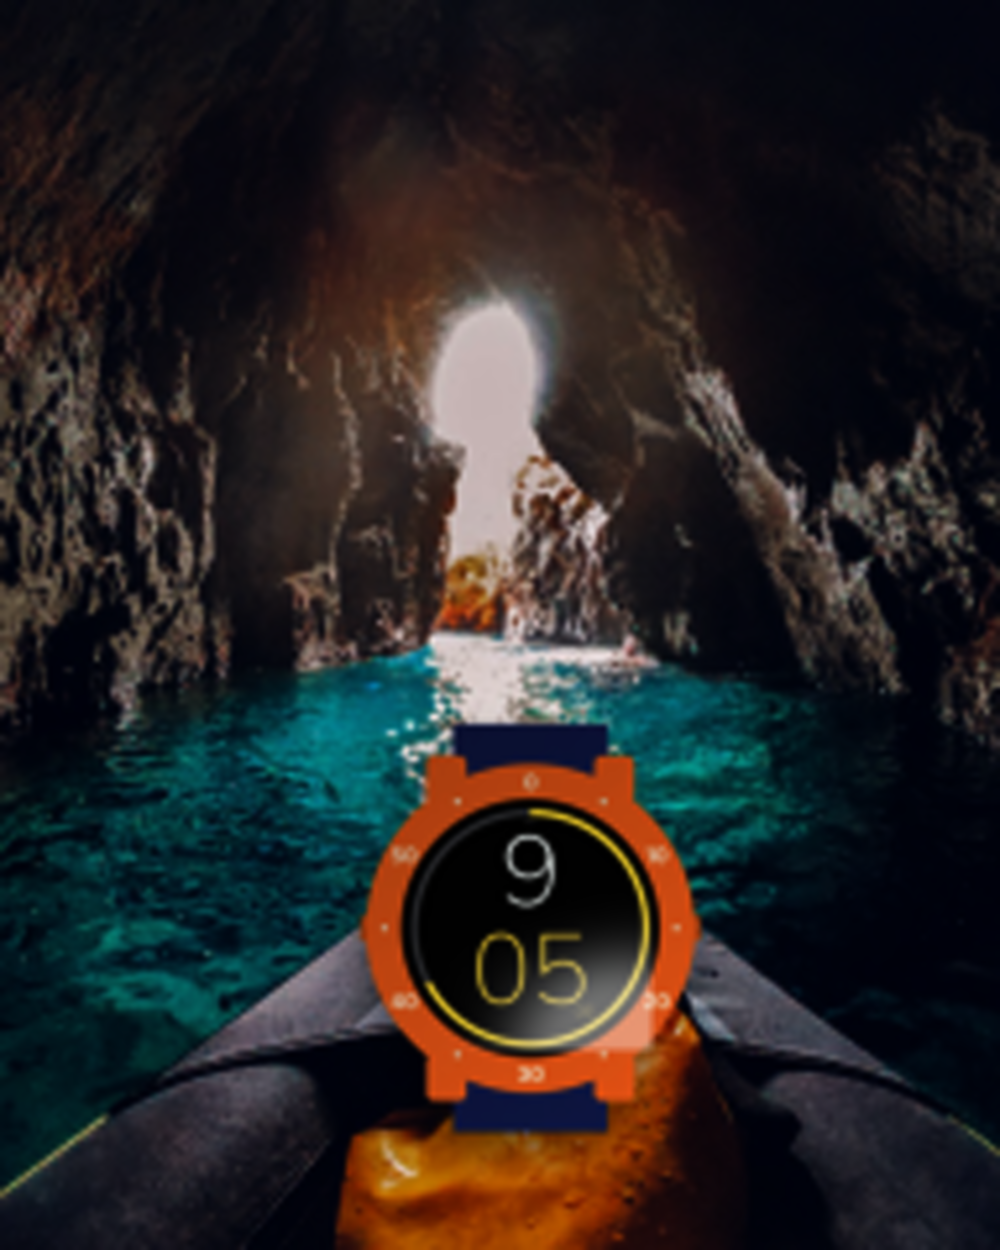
9:05
